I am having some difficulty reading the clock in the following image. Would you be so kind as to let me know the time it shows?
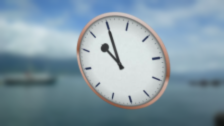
11:00
